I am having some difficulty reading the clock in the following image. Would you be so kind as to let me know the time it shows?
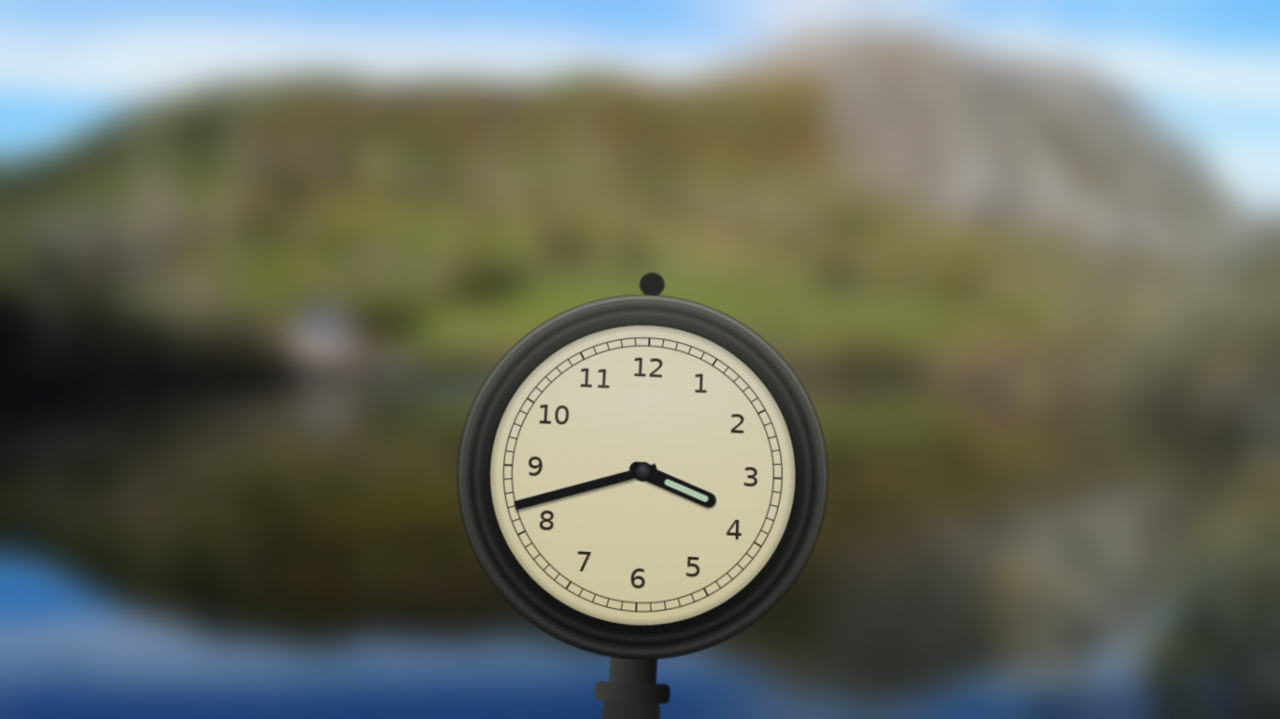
3:42
